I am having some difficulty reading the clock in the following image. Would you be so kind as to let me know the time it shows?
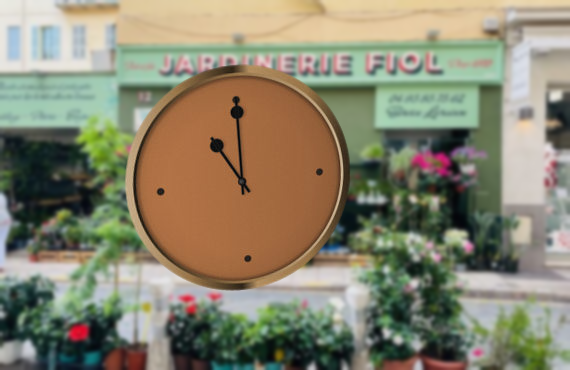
11:00
